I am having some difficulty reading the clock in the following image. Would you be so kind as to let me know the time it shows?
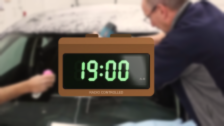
19:00
